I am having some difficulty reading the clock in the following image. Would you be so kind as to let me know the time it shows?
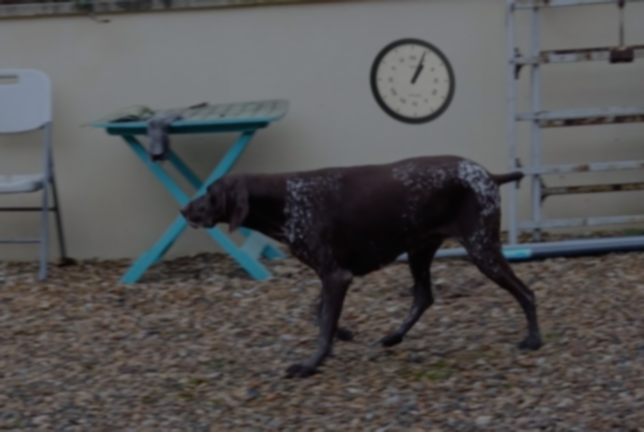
1:04
